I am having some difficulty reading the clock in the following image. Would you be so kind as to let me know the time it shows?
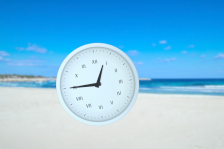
12:45
